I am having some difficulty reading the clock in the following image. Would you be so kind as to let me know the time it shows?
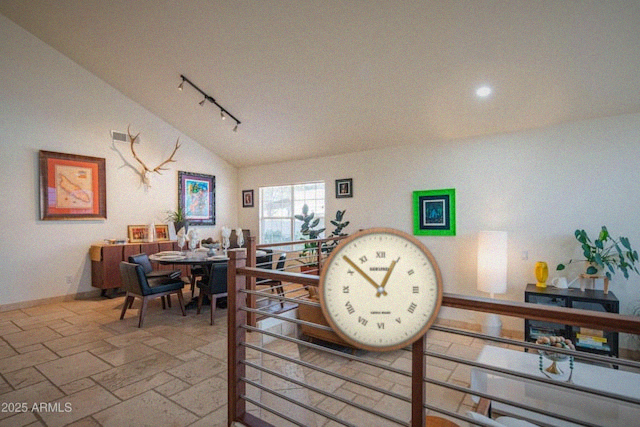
12:52
